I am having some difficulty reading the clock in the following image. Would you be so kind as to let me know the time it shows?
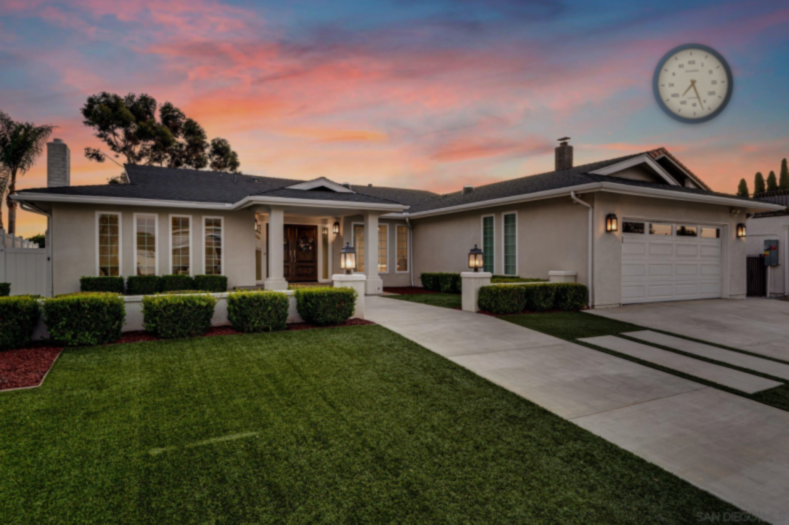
7:27
